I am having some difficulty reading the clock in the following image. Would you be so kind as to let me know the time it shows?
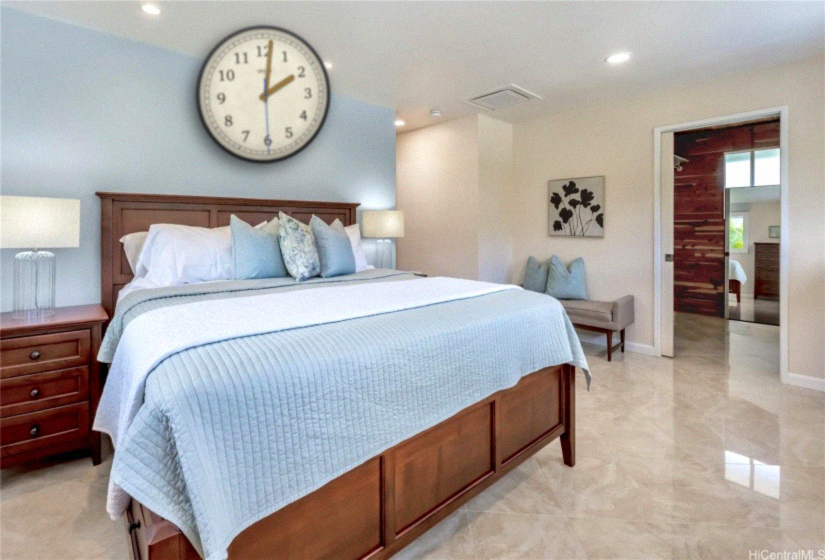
2:01:30
